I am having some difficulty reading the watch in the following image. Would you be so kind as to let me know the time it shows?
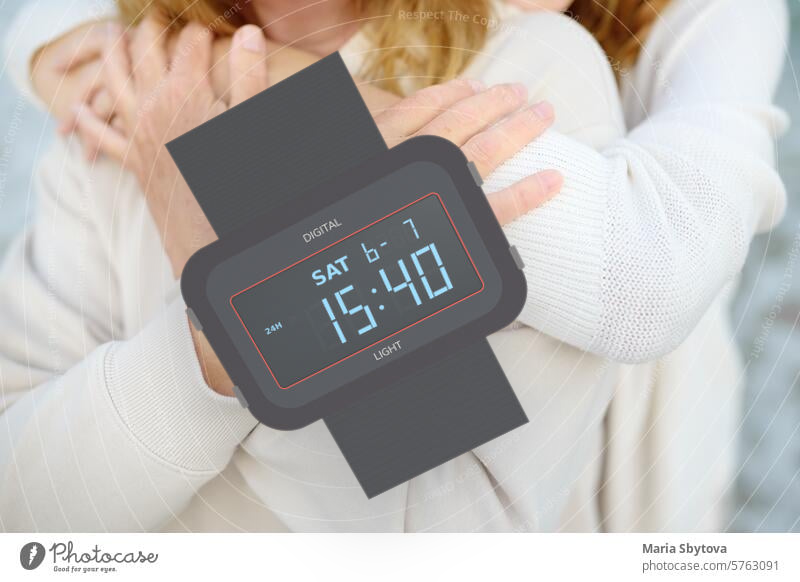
15:40
